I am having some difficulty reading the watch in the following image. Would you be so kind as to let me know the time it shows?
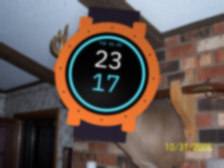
23:17
